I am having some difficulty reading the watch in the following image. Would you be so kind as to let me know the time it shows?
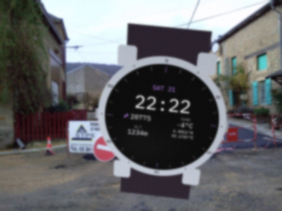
22:22
